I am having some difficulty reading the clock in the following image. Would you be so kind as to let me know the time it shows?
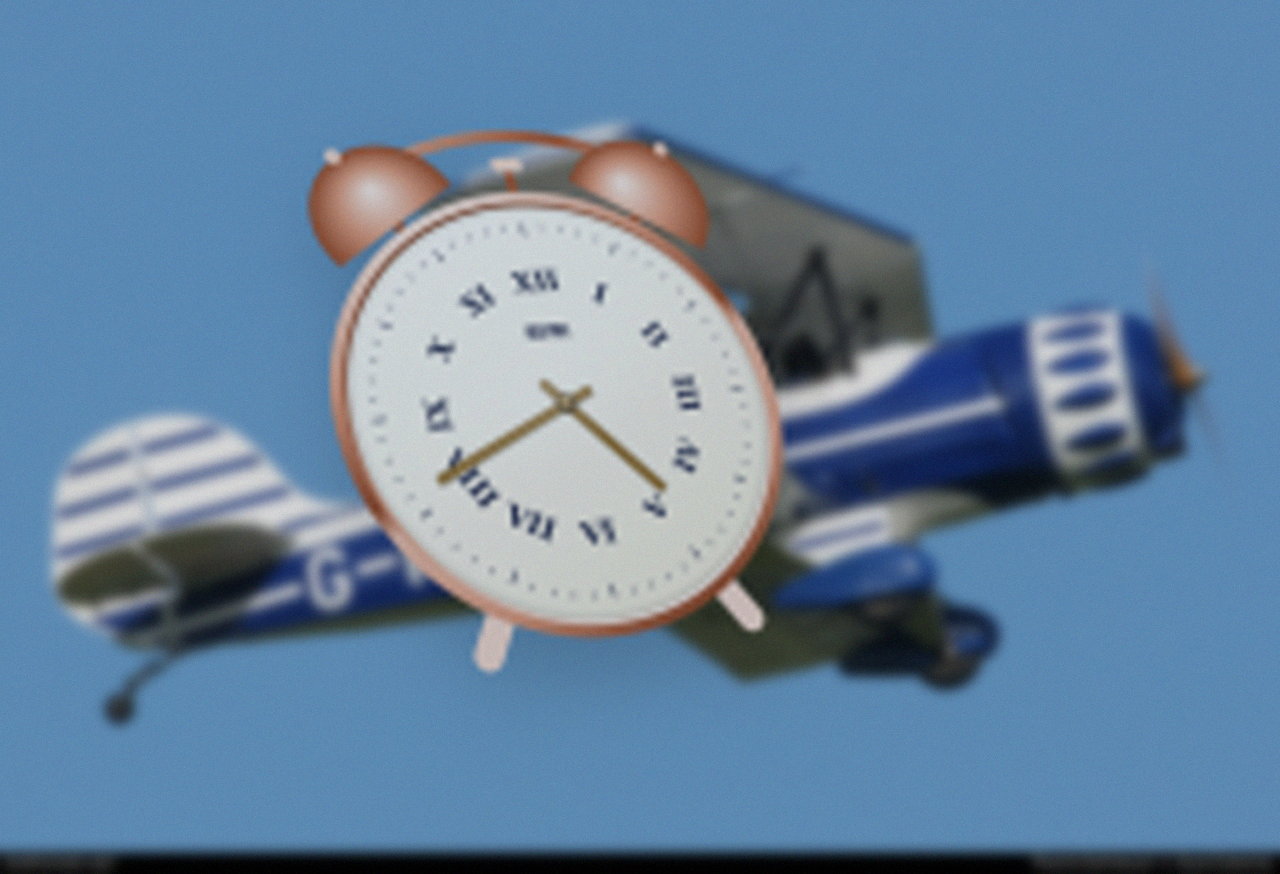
4:41
